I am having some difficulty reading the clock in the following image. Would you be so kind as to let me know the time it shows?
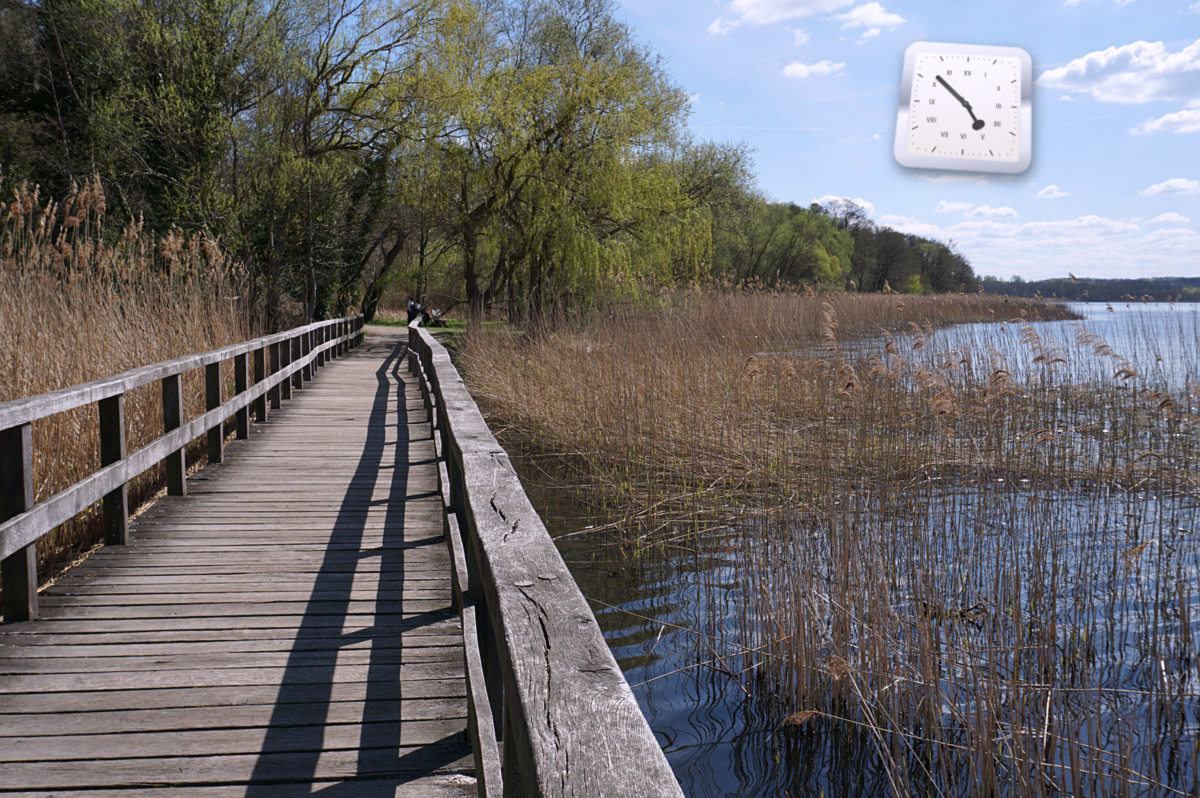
4:52
